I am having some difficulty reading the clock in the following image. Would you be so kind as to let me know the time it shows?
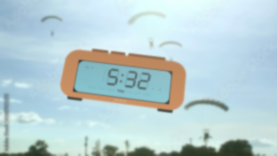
5:32
